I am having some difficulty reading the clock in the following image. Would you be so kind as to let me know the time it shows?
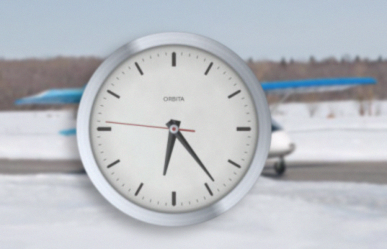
6:23:46
